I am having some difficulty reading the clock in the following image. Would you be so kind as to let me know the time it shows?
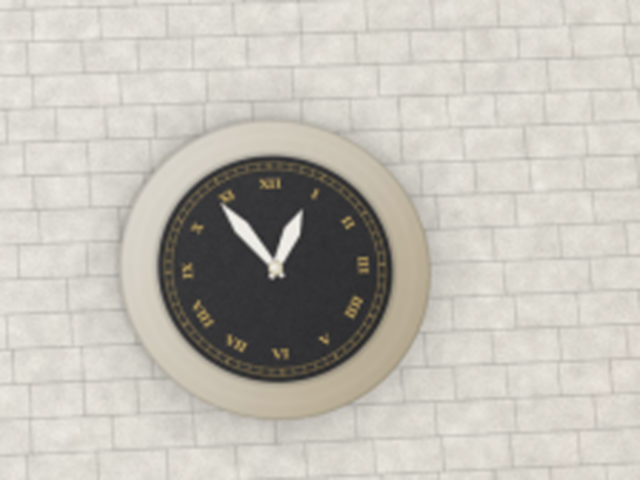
12:54
